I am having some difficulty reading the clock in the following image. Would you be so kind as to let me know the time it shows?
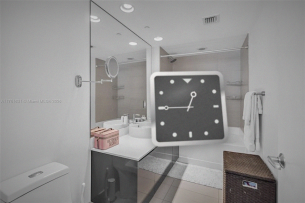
12:45
